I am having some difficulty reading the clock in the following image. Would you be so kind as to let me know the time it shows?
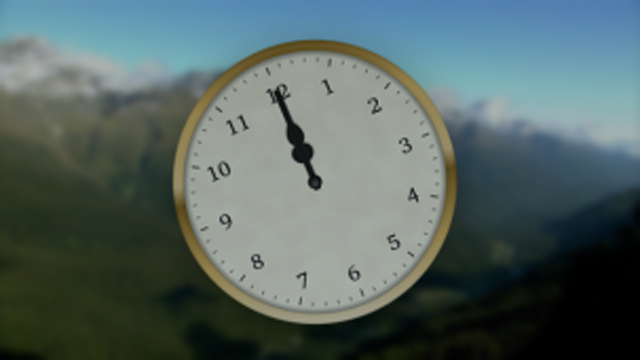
12:00
